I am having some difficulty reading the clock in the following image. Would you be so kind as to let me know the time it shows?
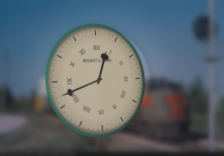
12:42
